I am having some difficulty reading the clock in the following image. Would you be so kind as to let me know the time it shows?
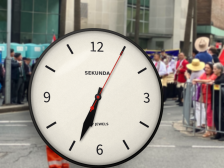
6:34:05
